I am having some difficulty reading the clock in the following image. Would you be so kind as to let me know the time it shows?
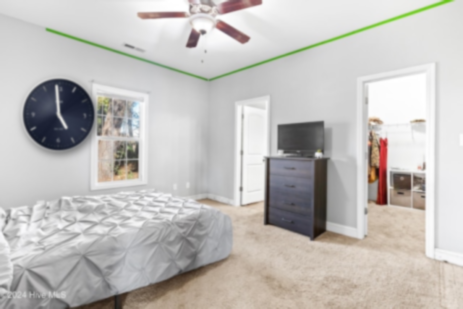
4:59
